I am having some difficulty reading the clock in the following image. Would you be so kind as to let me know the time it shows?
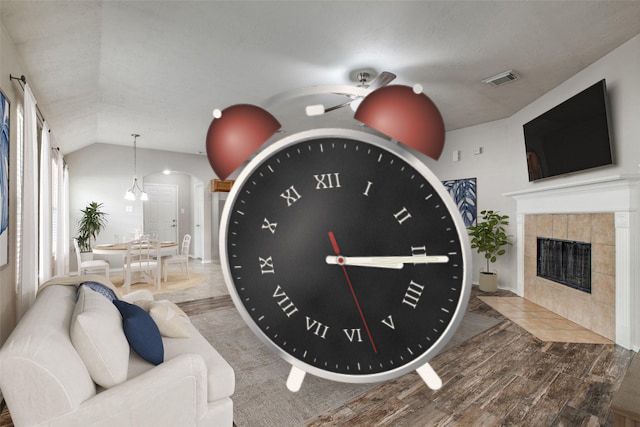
3:15:28
